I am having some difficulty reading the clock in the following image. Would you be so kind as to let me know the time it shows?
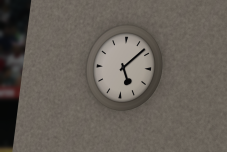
5:08
